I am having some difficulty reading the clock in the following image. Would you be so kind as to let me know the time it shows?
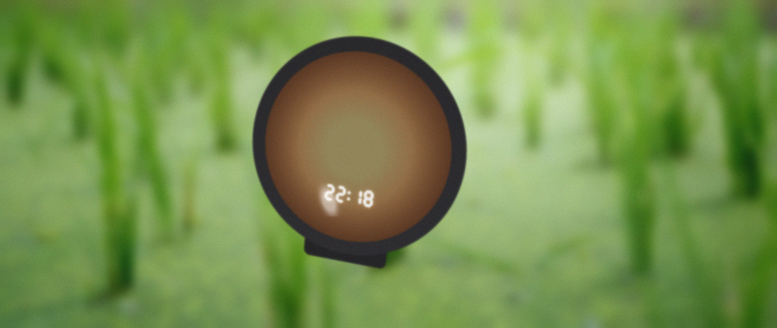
22:18
